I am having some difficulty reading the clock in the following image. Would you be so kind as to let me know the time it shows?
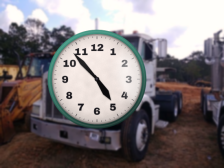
4:53
